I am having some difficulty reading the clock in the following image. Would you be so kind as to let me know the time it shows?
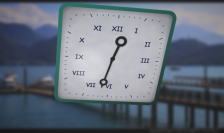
12:32
